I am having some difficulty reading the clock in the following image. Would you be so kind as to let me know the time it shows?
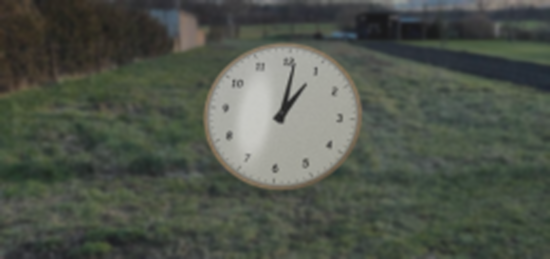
1:01
